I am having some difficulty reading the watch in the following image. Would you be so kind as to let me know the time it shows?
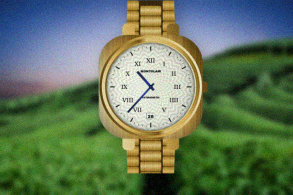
10:37
